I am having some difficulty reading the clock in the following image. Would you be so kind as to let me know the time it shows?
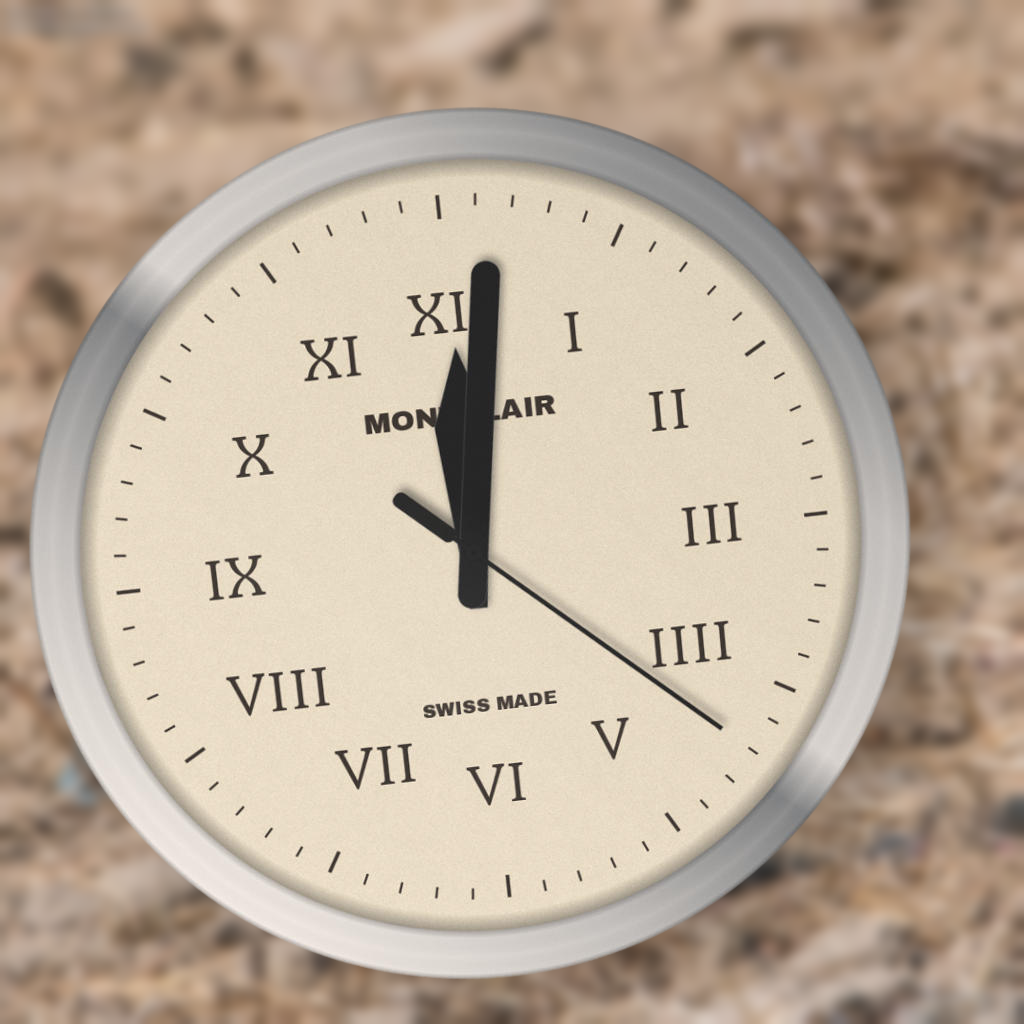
12:01:22
